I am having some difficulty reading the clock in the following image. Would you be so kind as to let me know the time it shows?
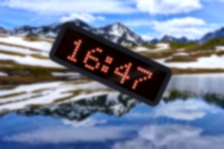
16:47
